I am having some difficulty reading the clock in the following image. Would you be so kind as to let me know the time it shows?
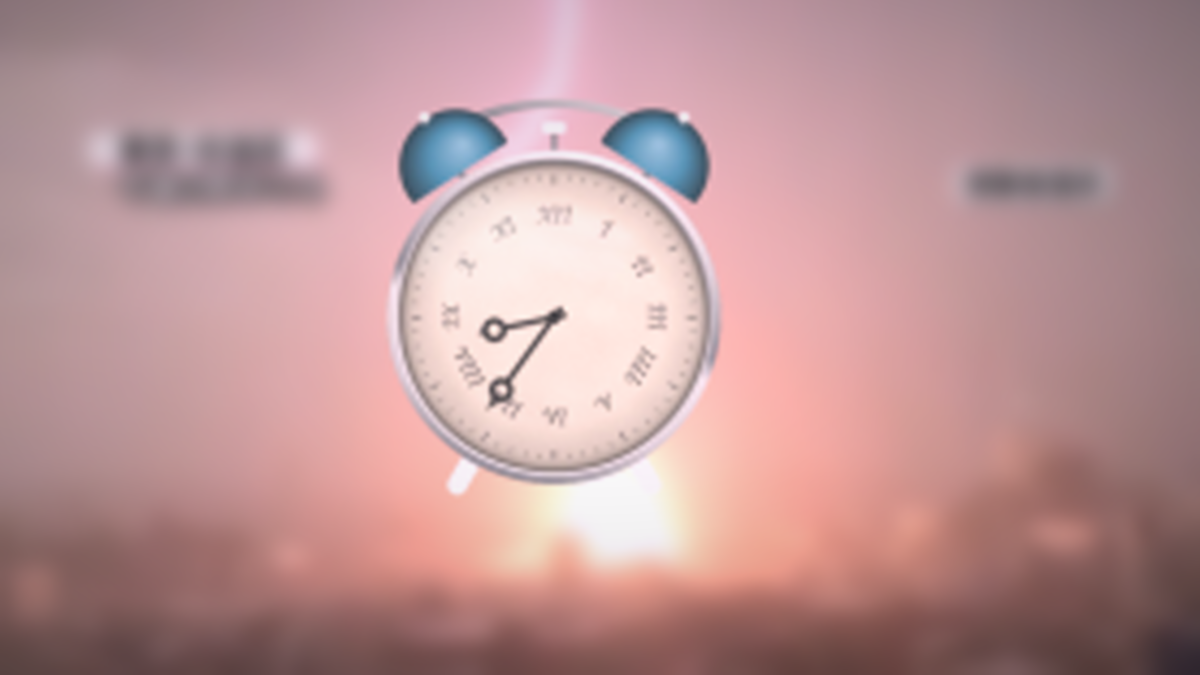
8:36
